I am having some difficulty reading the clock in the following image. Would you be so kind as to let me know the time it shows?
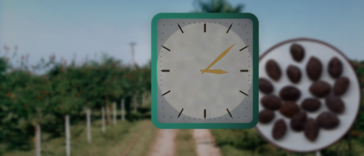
3:08
